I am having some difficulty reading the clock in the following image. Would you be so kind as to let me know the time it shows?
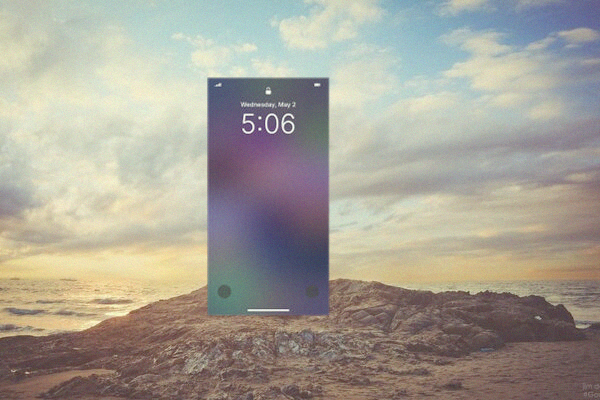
5:06
